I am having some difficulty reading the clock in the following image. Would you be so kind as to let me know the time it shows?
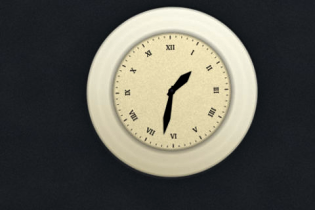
1:32
